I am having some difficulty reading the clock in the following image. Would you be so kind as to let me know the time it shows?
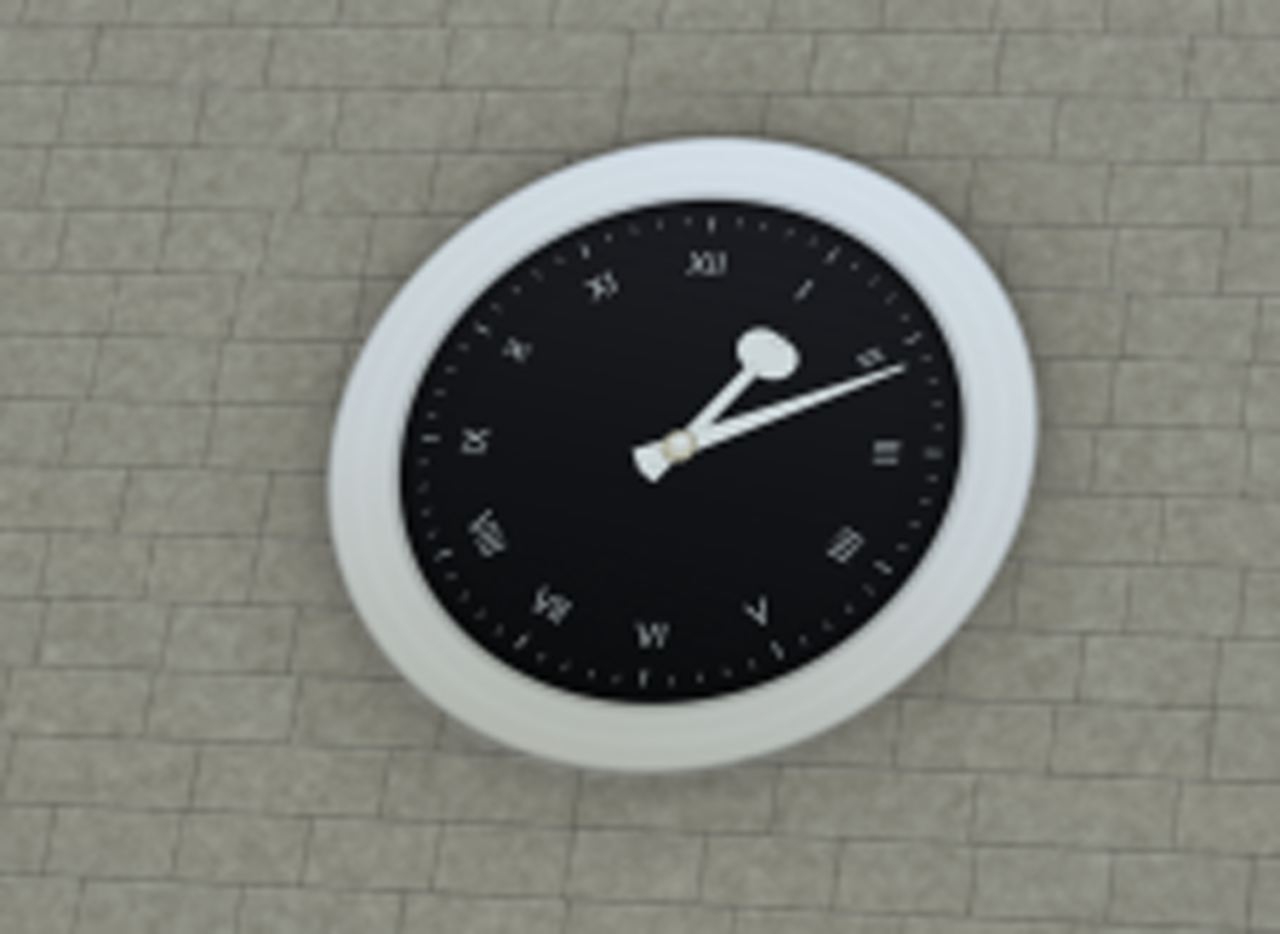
1:11
